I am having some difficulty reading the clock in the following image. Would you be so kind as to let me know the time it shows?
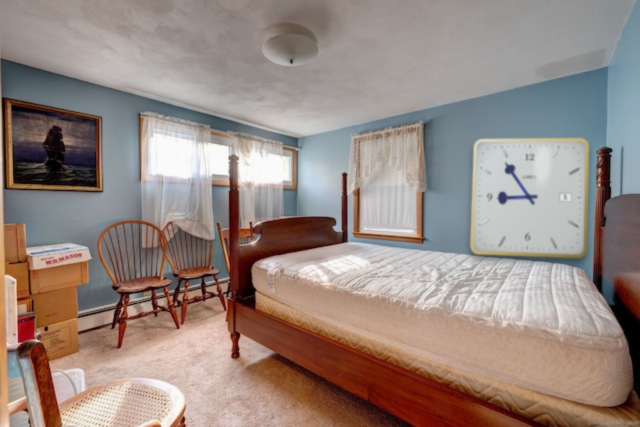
8:54
